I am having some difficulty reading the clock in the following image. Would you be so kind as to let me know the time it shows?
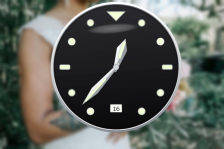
12:37
